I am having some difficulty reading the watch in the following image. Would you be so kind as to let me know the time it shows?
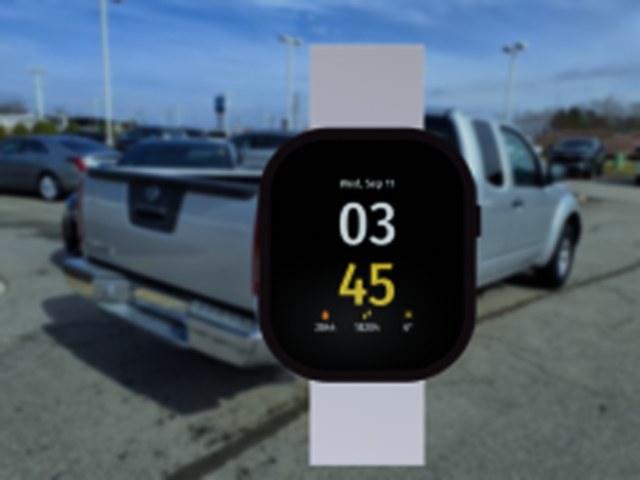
3:45
